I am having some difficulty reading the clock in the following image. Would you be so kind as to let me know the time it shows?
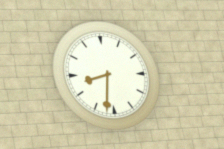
8:32
